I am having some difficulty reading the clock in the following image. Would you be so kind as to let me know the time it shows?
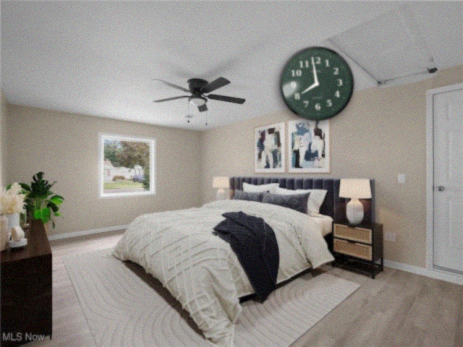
7:59
